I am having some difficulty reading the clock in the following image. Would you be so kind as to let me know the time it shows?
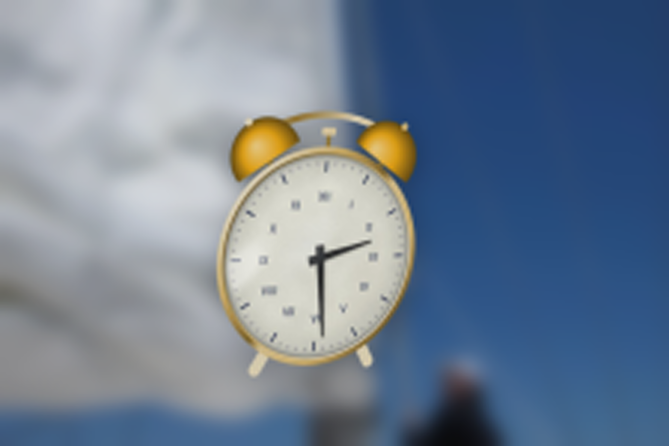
2:29
